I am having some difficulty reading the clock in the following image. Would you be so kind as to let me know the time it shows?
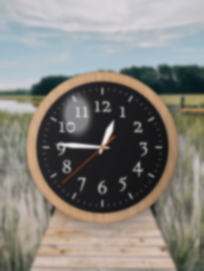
12:45:38
